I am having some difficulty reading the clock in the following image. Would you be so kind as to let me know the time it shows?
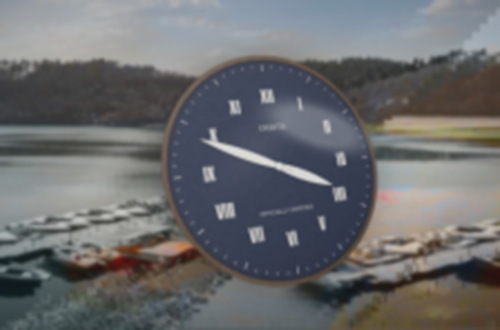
3:49
